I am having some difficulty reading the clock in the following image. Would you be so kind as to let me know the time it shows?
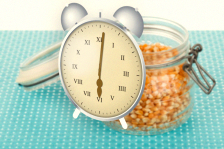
6:01
